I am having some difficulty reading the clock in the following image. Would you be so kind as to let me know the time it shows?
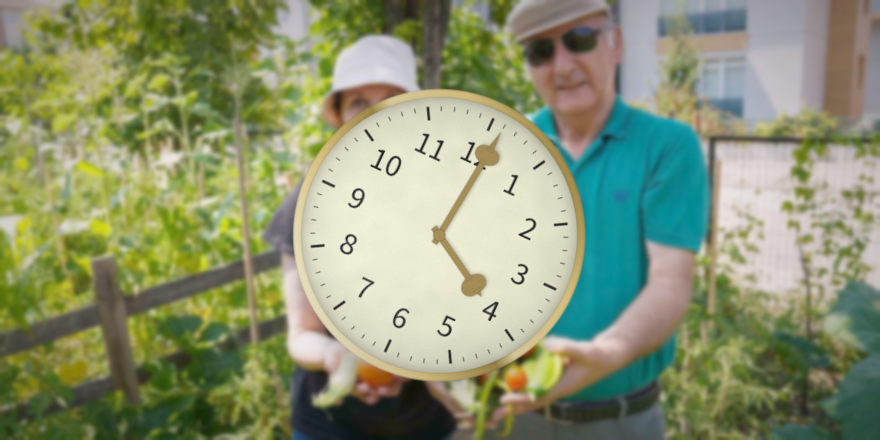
4:01
